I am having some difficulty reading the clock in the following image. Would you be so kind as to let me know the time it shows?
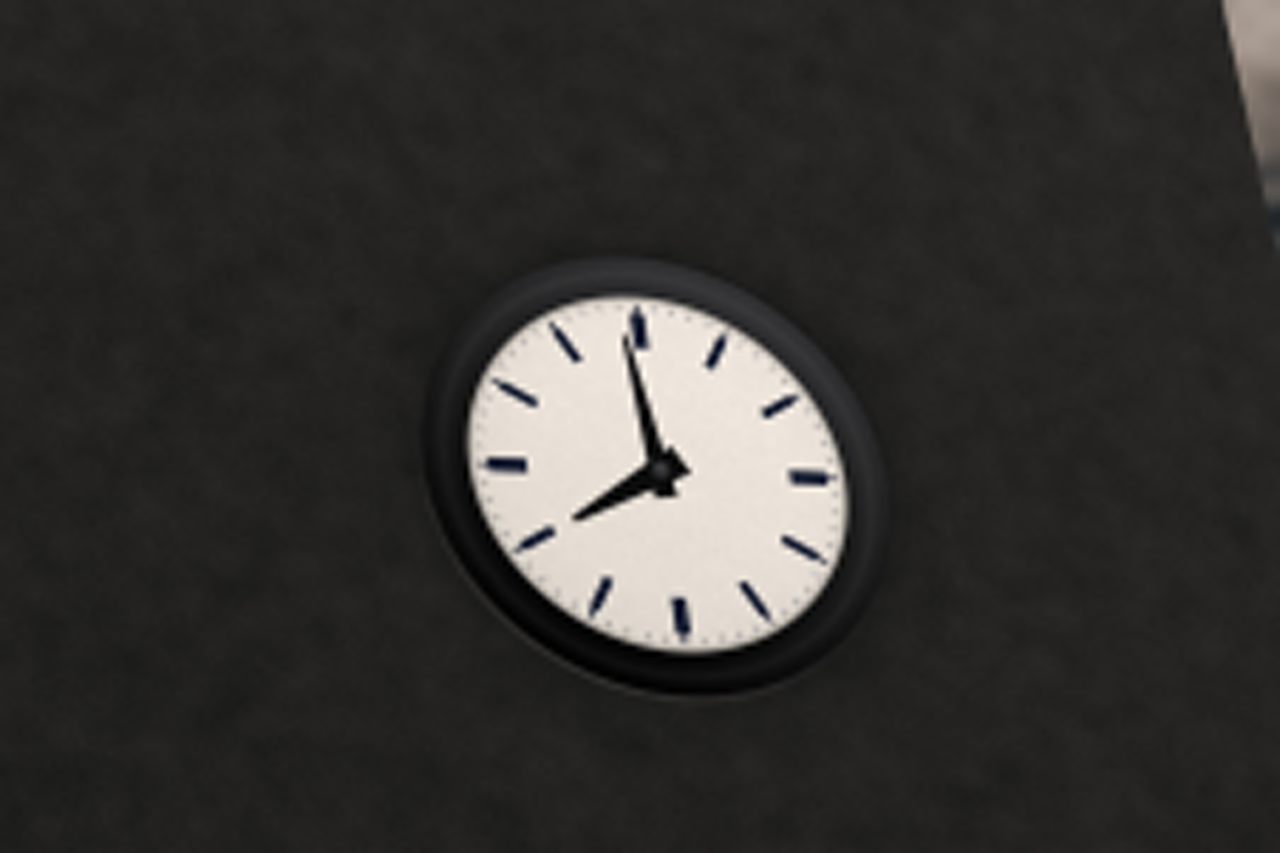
7:59
